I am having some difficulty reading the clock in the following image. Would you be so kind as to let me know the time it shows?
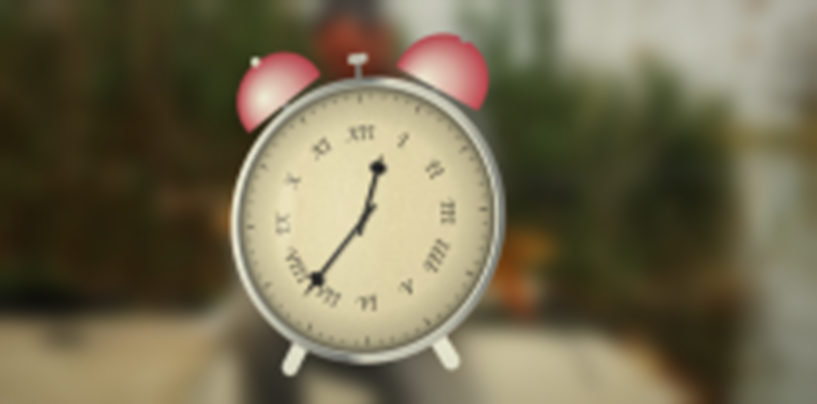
12:37
